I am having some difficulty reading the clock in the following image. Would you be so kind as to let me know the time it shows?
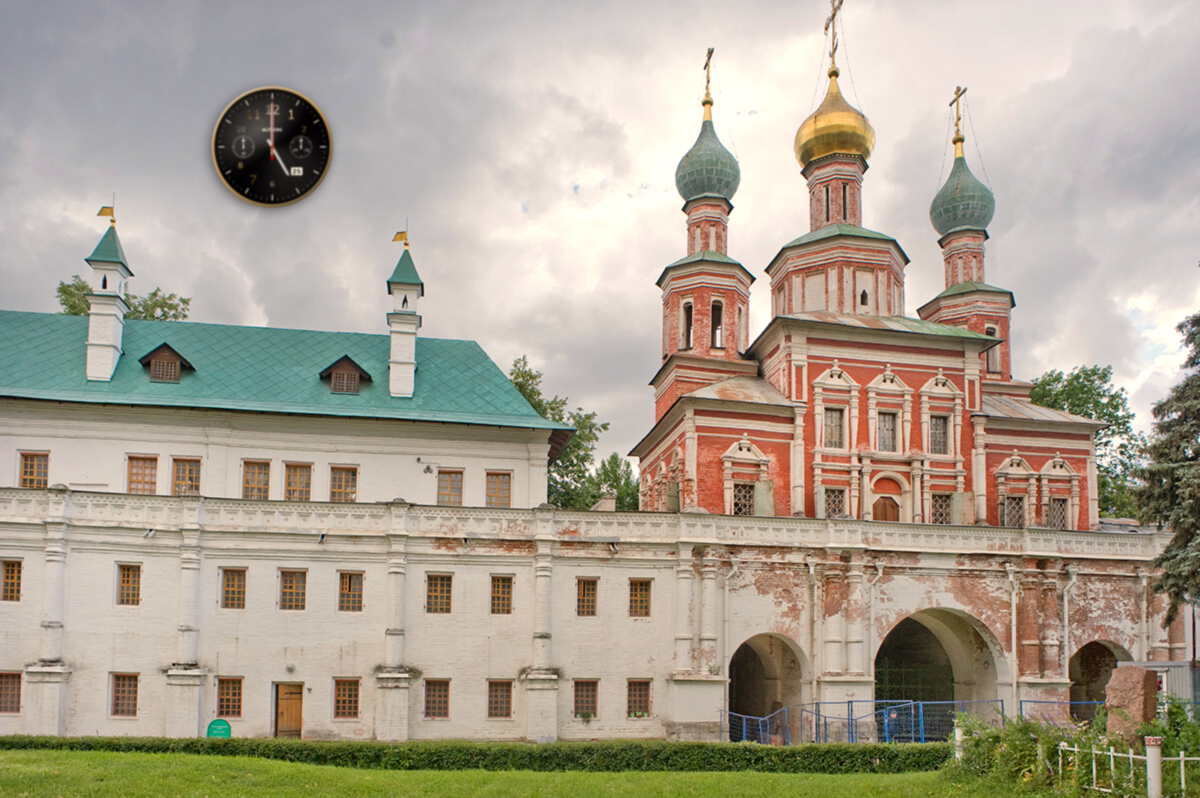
5:00
